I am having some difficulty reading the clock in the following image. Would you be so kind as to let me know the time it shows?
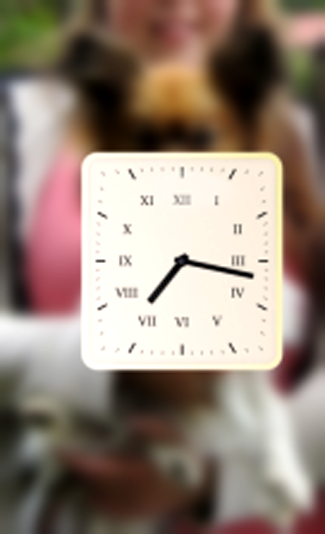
7:17
